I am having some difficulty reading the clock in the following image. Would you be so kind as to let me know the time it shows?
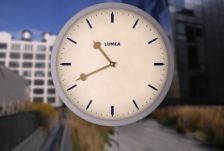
10:41
